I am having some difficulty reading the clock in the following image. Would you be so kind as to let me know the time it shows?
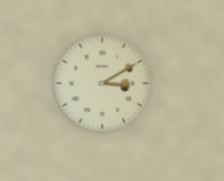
3:10
